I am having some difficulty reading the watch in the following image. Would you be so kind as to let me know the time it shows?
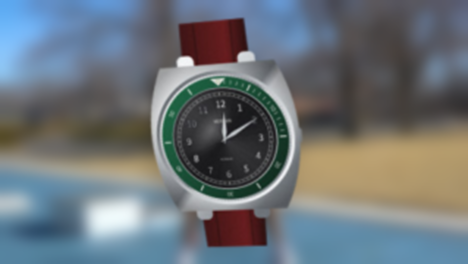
12:10
